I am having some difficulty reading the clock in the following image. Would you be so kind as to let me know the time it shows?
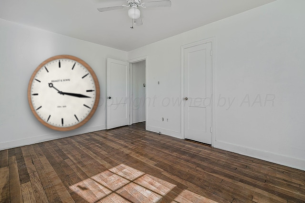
10:17
